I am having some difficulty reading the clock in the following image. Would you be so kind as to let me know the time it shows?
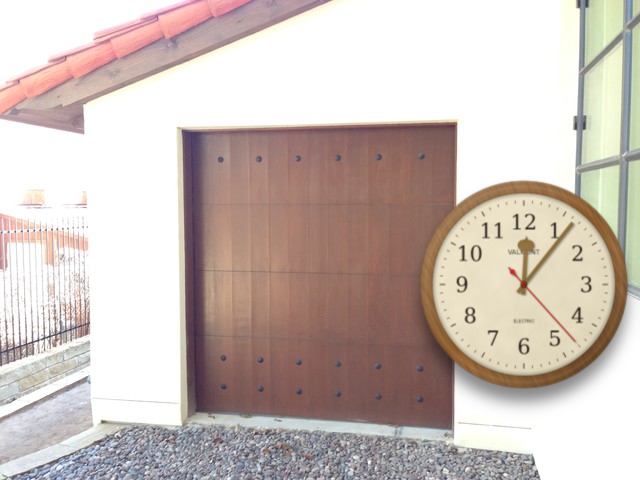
12:06:23
